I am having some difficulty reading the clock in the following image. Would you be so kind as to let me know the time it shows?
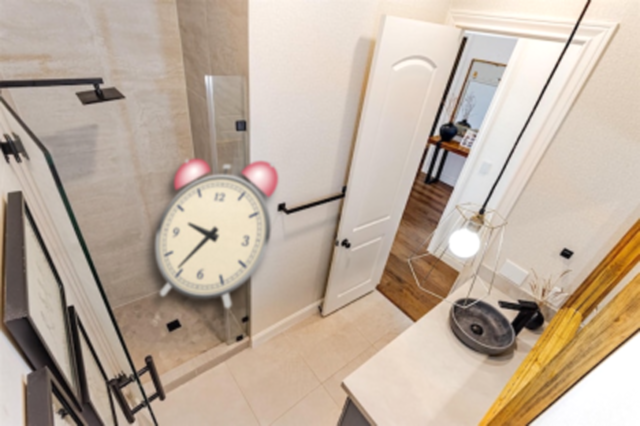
9:36
